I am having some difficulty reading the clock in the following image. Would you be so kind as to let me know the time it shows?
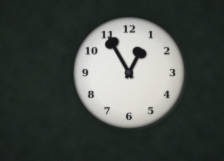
12:55
